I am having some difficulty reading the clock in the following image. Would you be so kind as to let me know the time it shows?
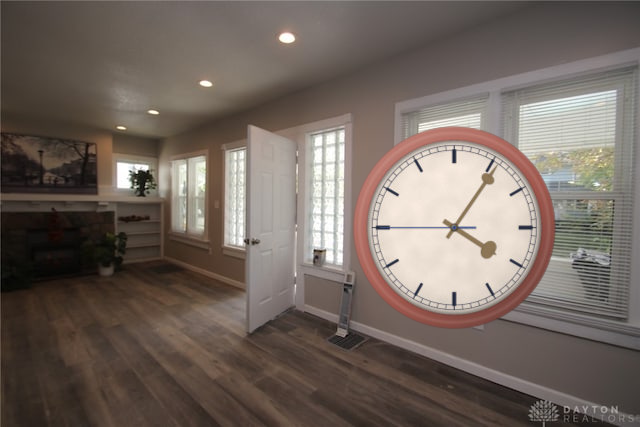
4:05:45
